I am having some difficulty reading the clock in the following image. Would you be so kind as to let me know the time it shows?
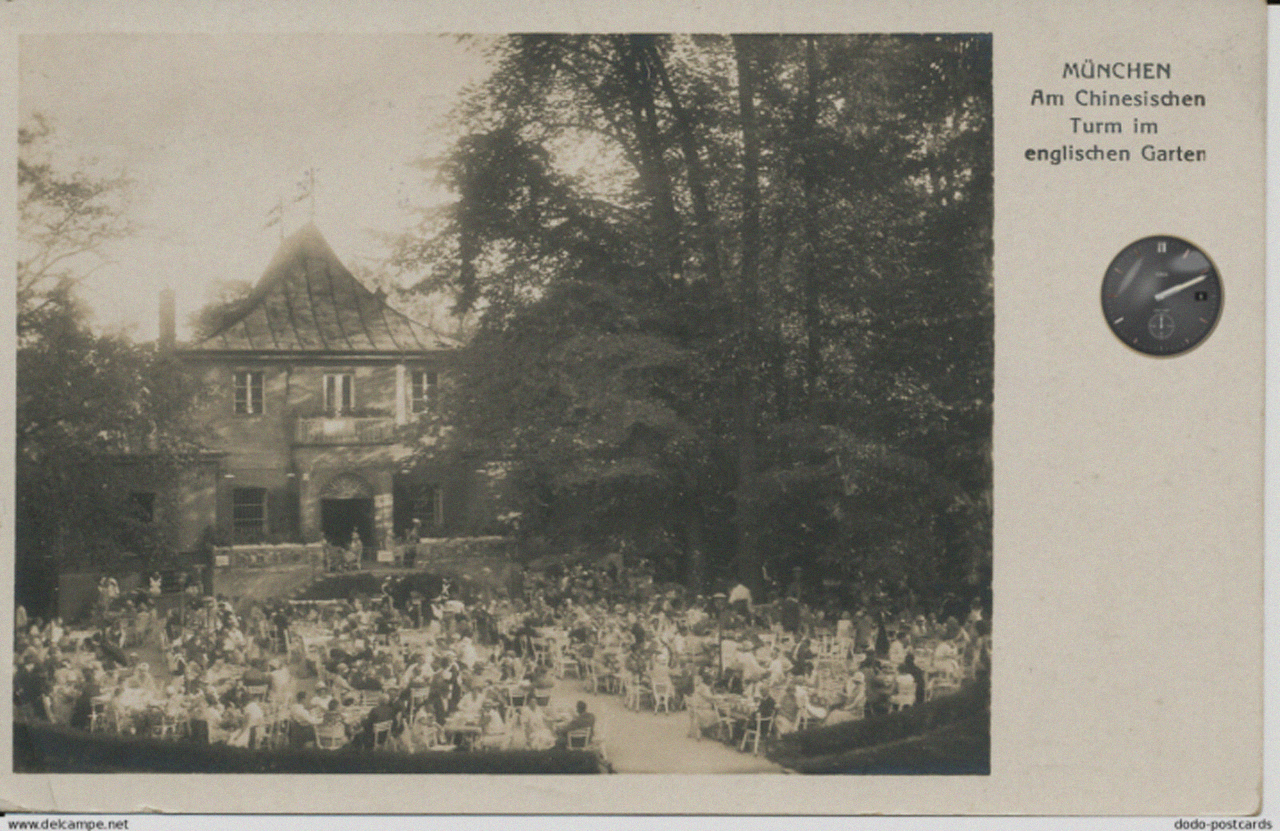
2:11
